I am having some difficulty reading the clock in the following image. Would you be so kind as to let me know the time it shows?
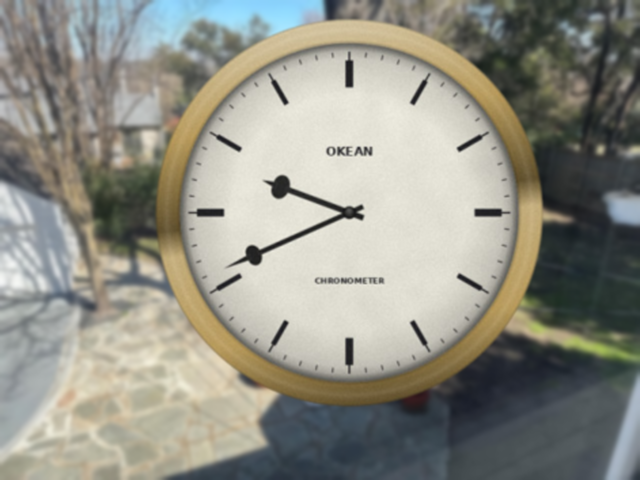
9:41
